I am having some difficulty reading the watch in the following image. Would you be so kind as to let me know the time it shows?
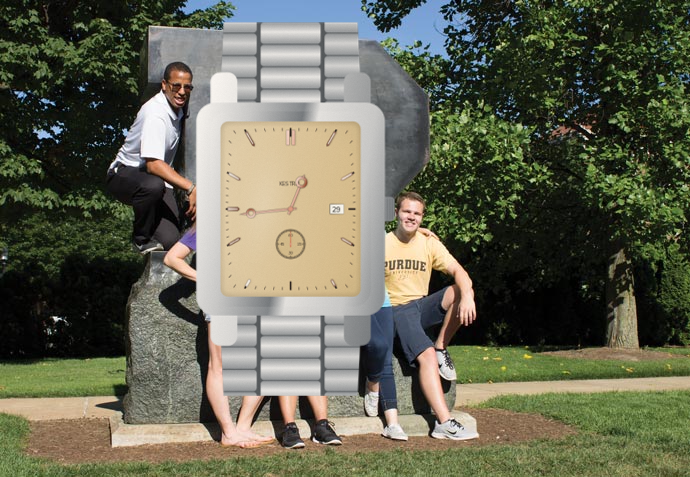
12:44
